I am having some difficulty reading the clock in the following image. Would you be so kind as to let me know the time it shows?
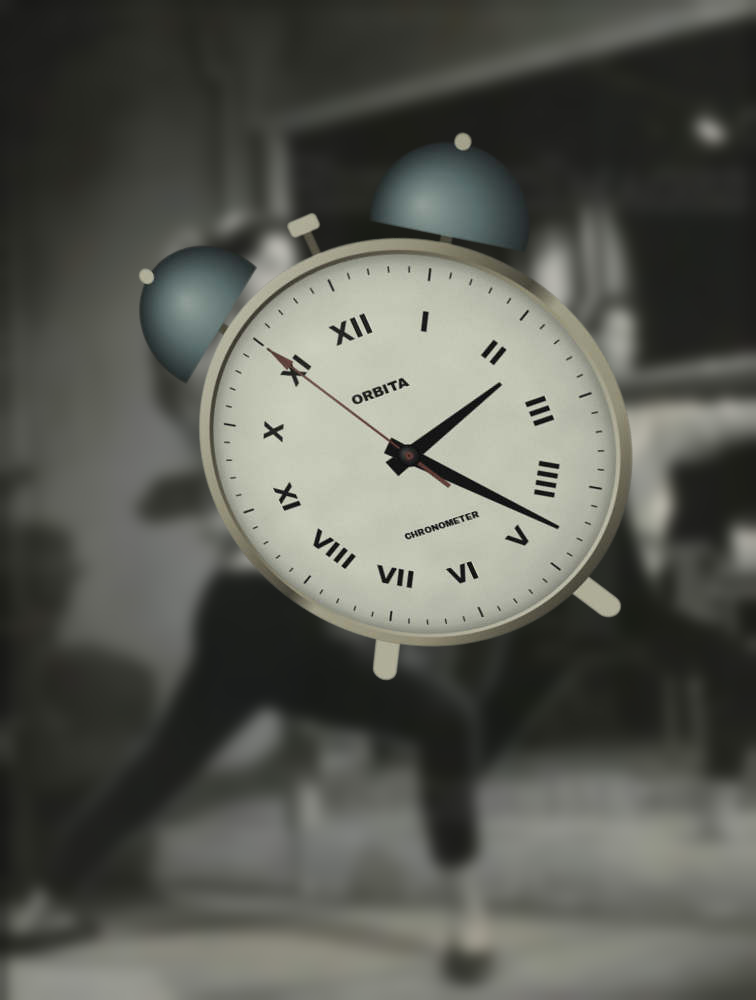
2:22:55
